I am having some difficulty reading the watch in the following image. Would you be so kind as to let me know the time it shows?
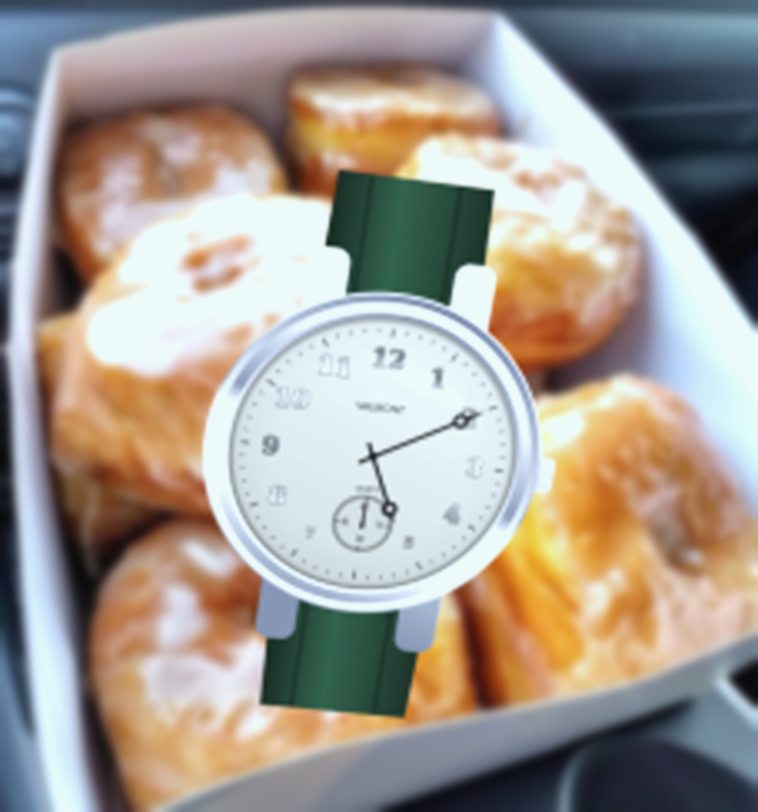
5:10
